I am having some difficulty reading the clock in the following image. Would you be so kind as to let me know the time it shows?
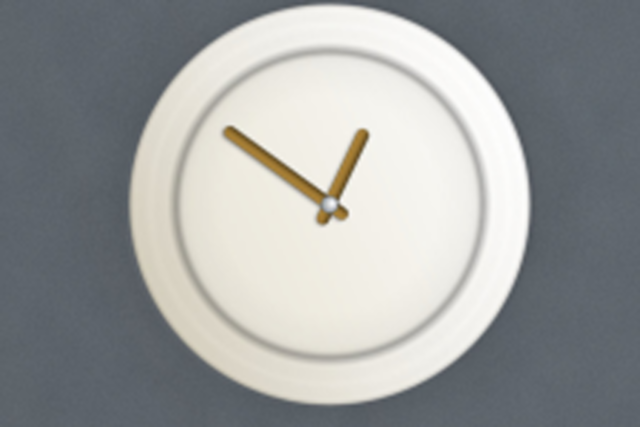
12:51
